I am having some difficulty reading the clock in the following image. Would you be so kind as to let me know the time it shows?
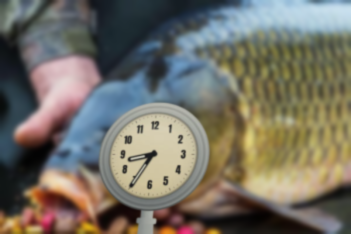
8:35
